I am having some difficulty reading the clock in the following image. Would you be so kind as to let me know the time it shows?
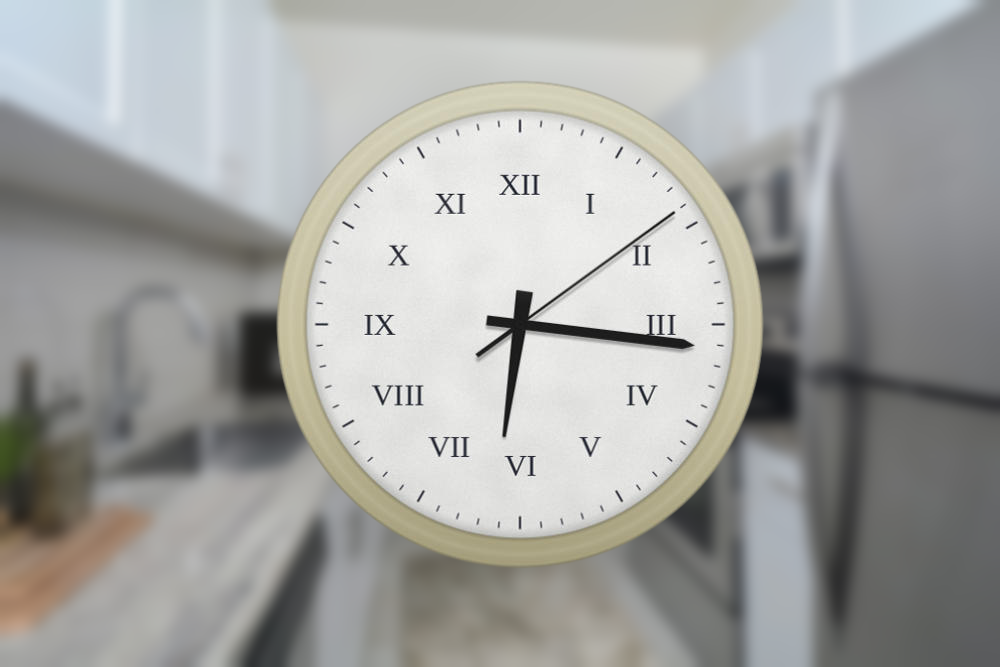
6:16:09
